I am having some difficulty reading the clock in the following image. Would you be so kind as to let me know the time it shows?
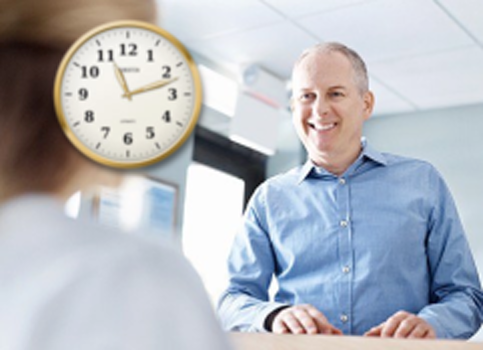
11:12
